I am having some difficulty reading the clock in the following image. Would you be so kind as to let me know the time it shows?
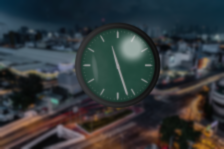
11:27
